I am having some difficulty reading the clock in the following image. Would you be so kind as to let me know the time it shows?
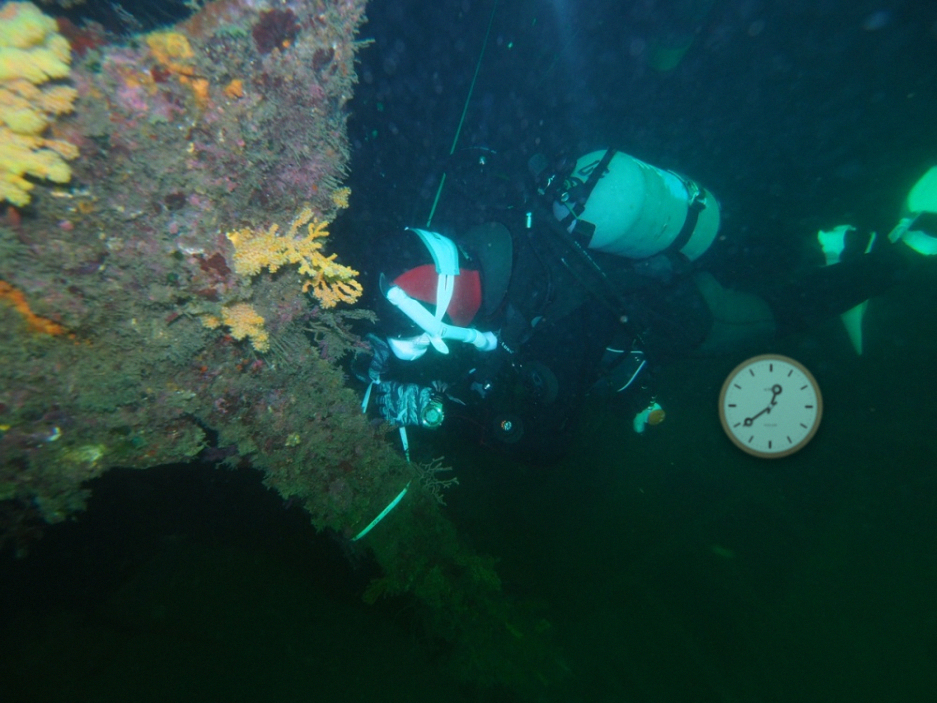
12:39
